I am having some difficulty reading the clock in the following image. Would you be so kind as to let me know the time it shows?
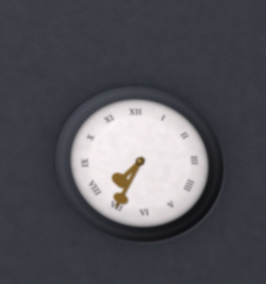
7:35
